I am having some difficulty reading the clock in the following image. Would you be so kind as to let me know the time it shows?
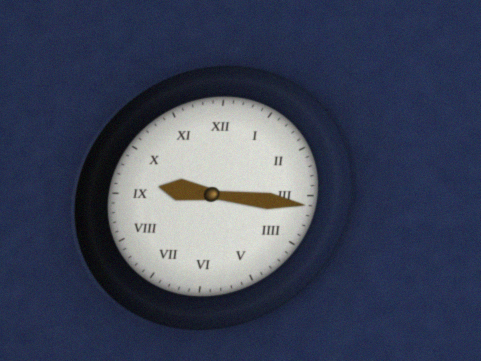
9:16
